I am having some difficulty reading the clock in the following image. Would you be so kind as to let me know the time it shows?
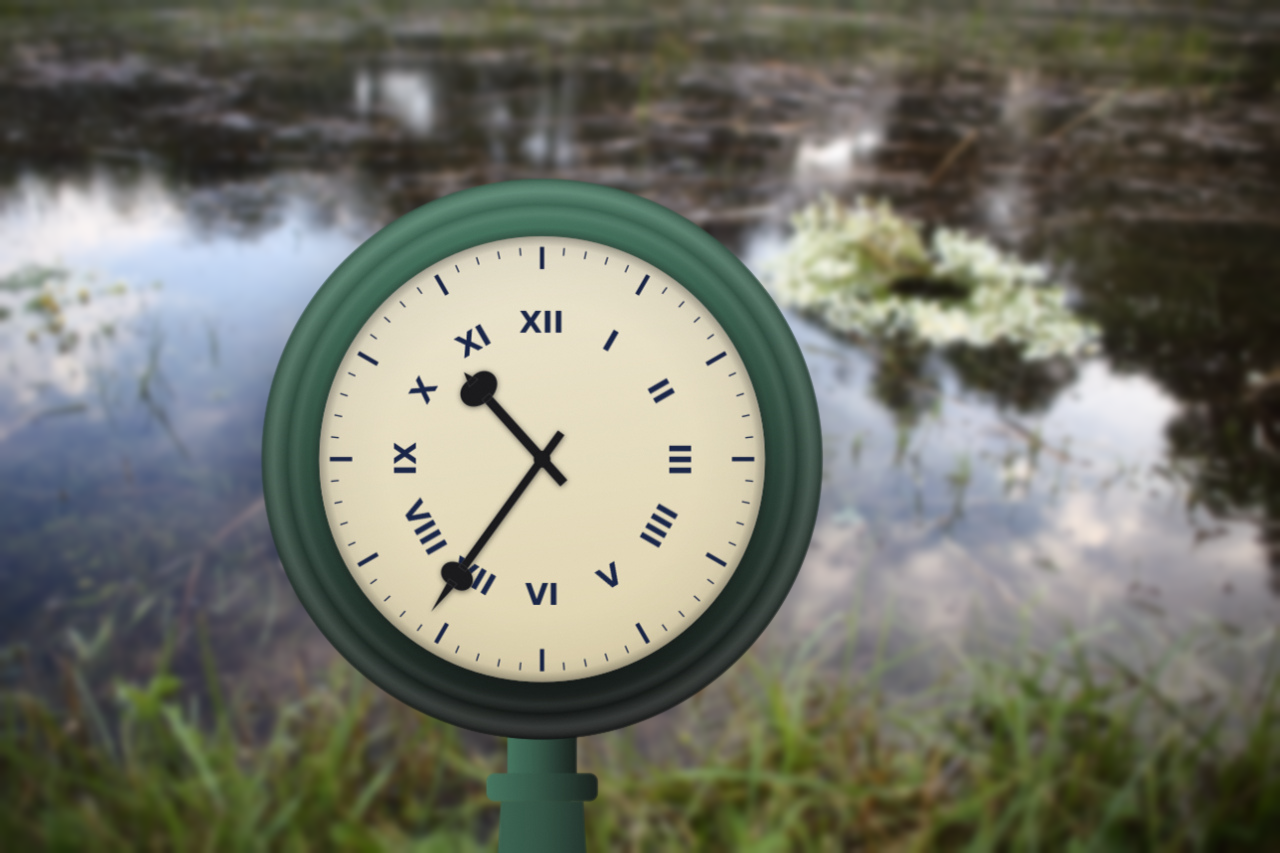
10:36
